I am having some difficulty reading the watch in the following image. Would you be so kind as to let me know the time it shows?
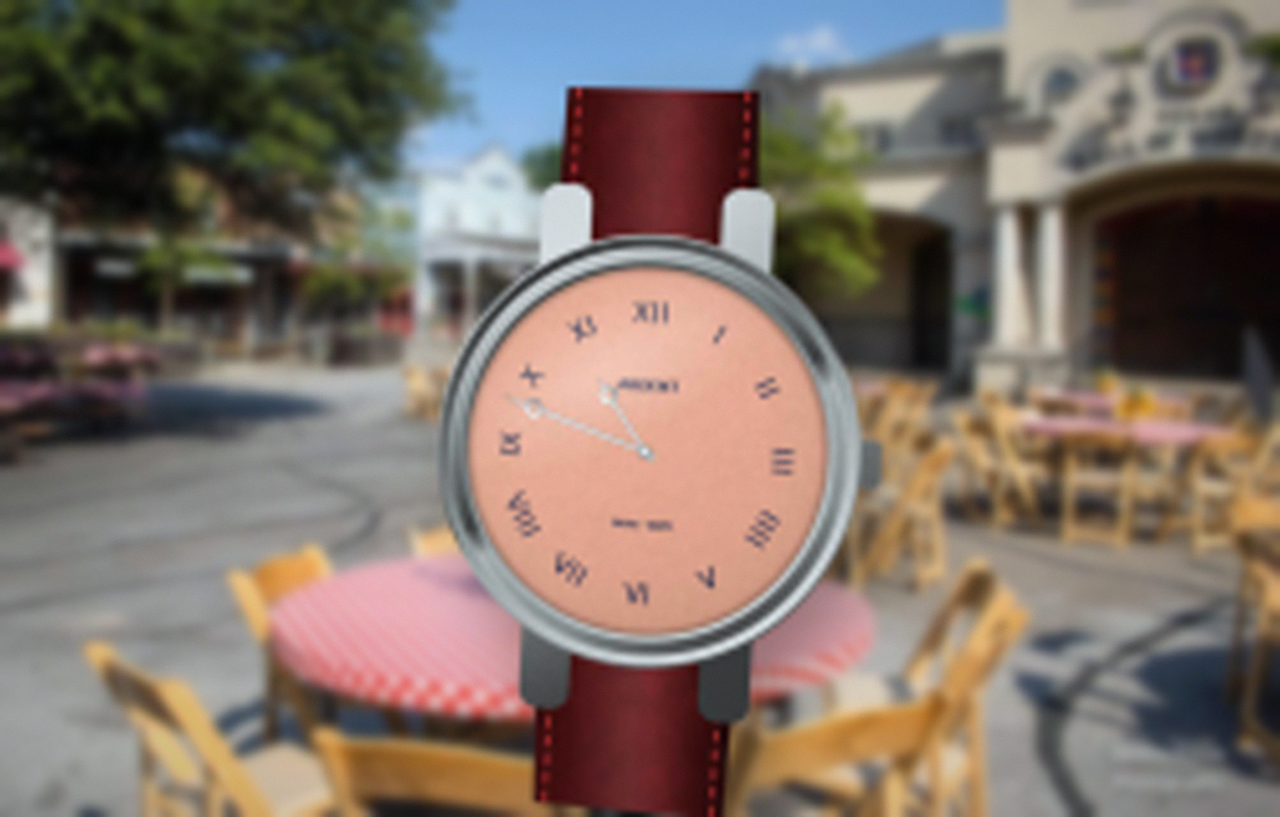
10:48
